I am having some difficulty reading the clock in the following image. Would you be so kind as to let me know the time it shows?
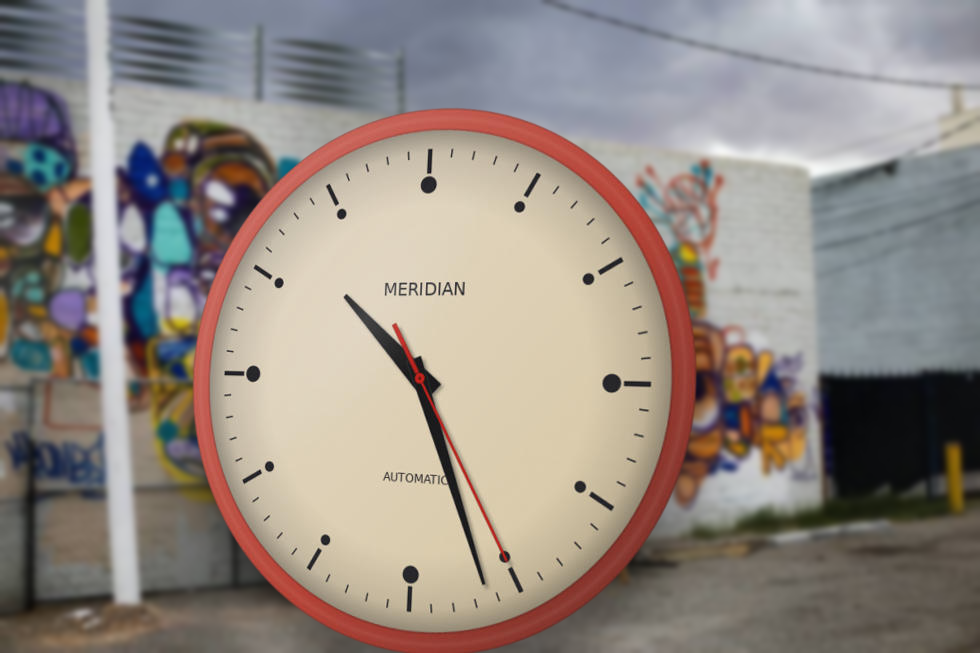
10:26:25
